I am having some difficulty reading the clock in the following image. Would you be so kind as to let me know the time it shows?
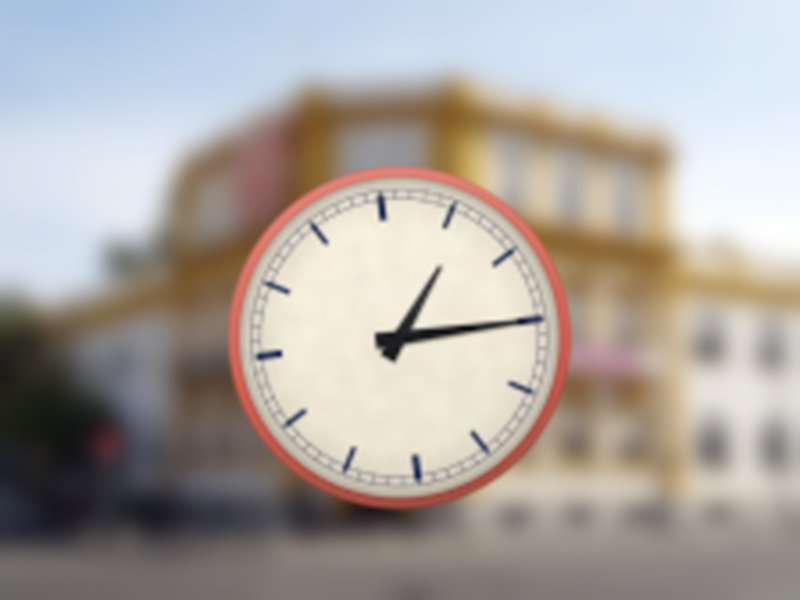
1:15
